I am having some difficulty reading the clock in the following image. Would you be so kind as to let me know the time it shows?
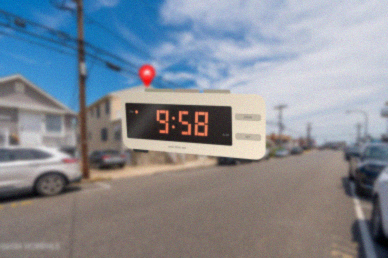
9:58
